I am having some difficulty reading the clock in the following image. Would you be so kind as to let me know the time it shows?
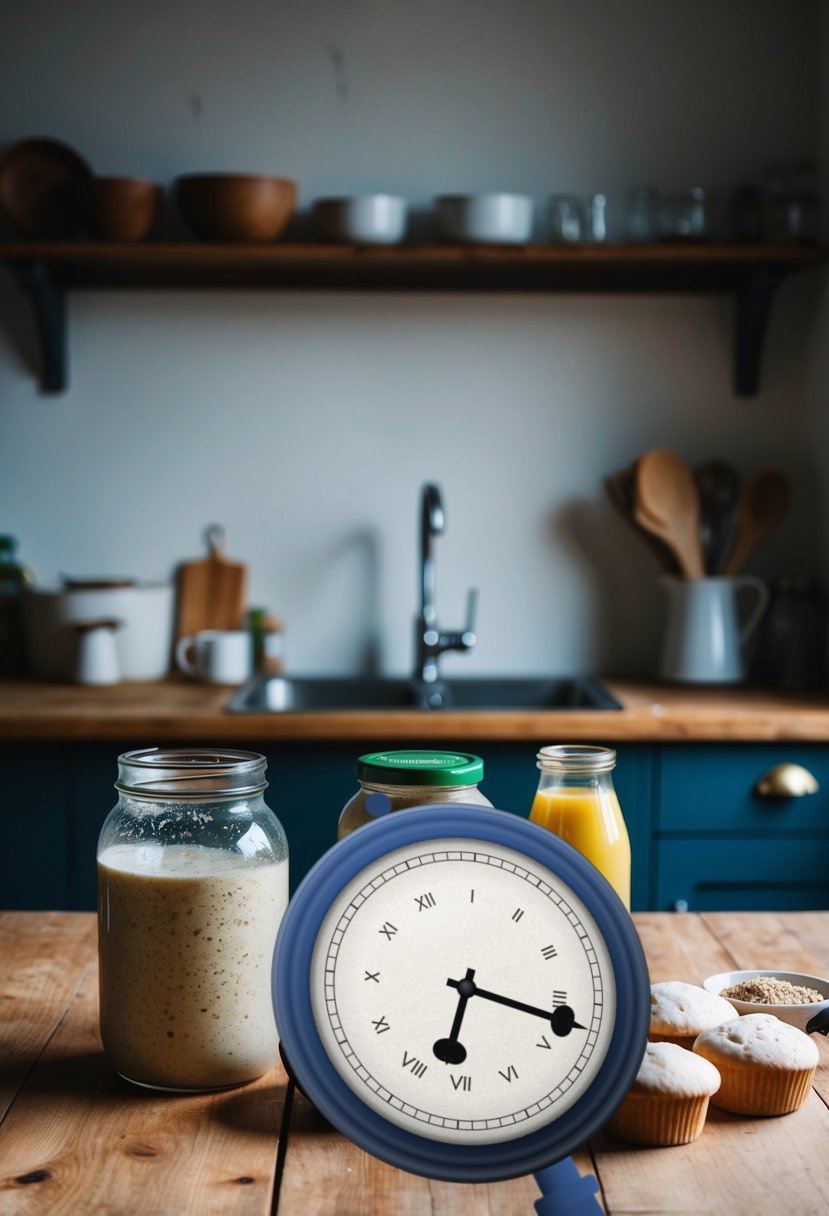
7:22
